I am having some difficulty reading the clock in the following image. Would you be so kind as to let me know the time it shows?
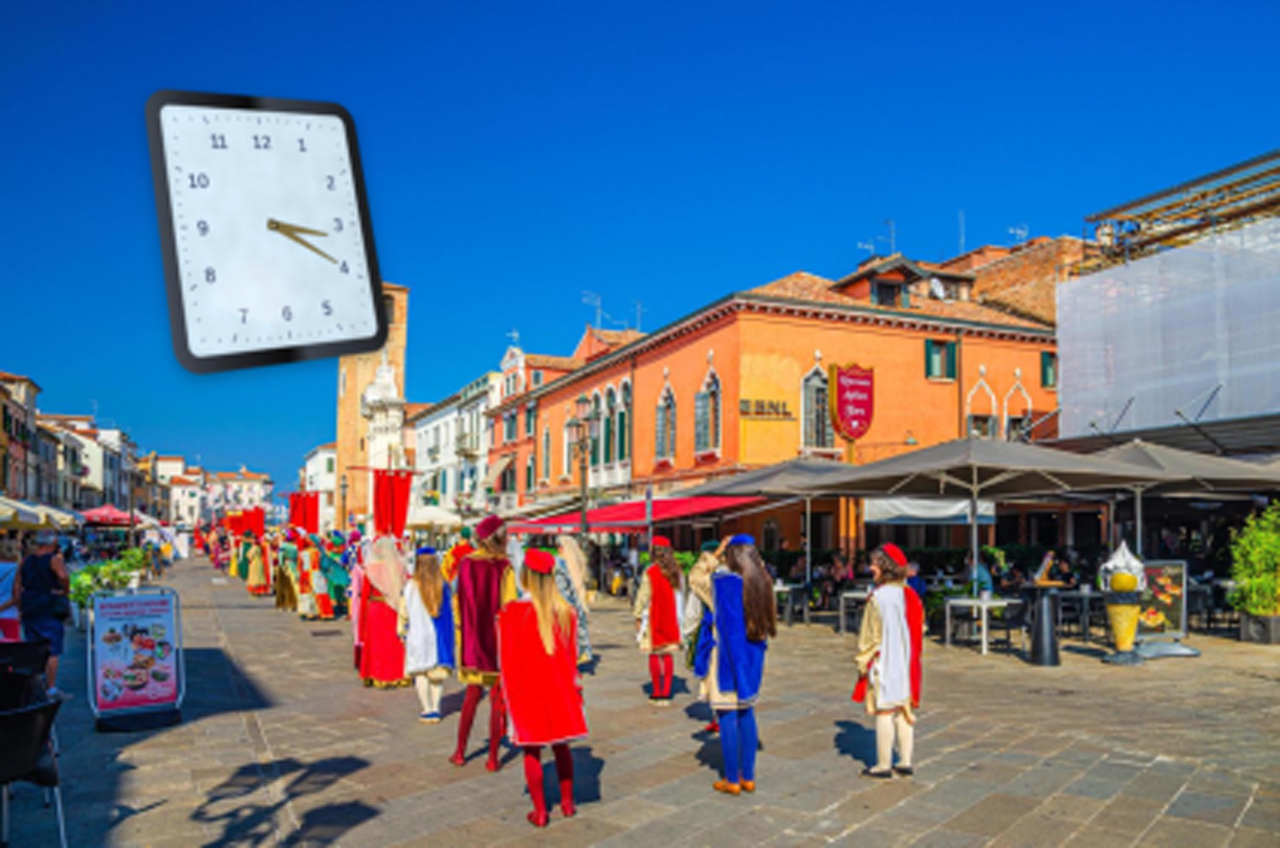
3:20
